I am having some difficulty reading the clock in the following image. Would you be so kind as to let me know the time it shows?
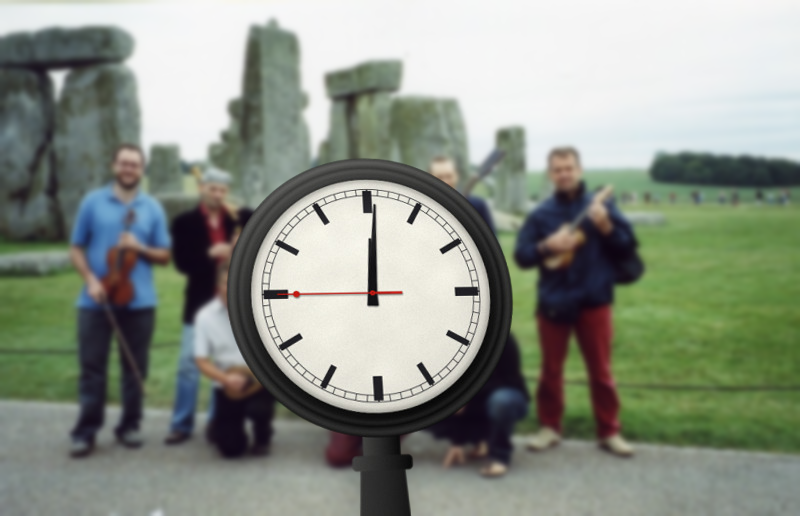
12:00:45
